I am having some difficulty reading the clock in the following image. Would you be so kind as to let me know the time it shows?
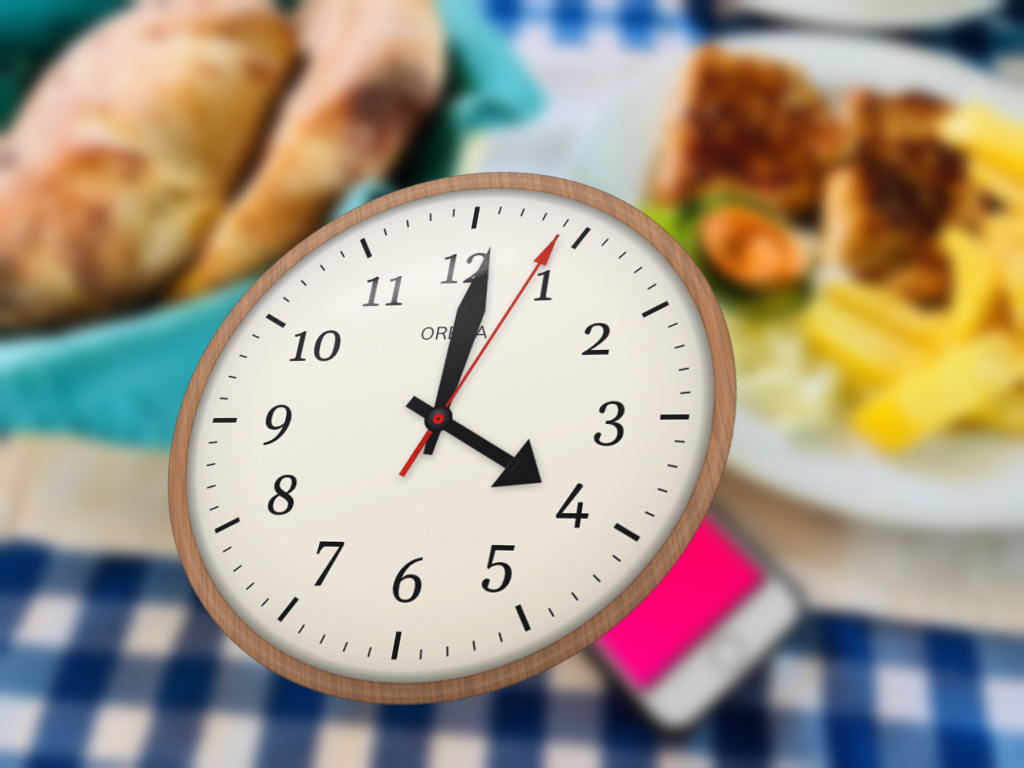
4:01:04
